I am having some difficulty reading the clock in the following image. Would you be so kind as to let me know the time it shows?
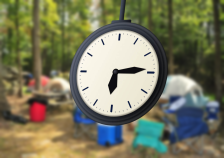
6:14
